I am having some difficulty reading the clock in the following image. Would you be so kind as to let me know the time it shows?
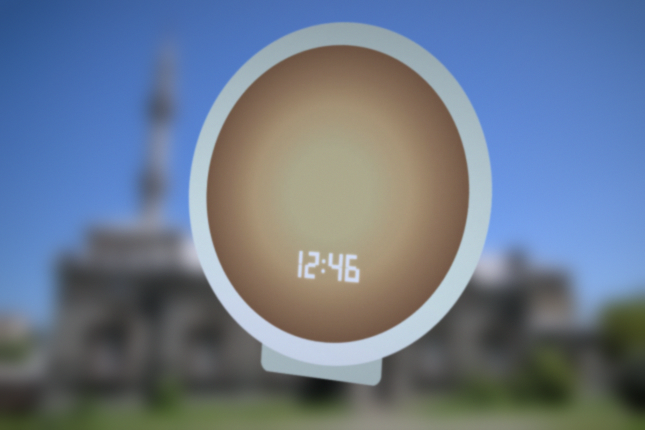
12:46
